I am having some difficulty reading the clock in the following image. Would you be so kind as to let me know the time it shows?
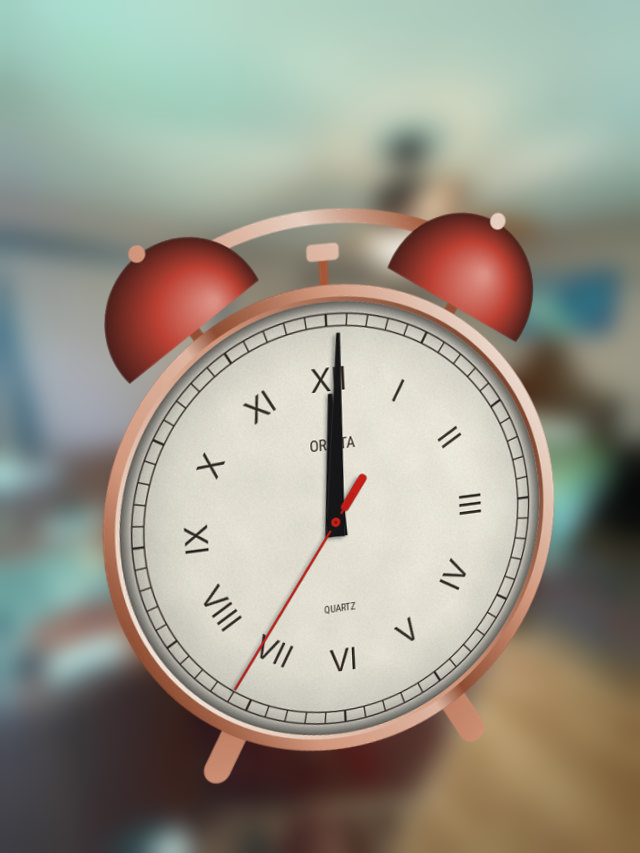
12:00:36
